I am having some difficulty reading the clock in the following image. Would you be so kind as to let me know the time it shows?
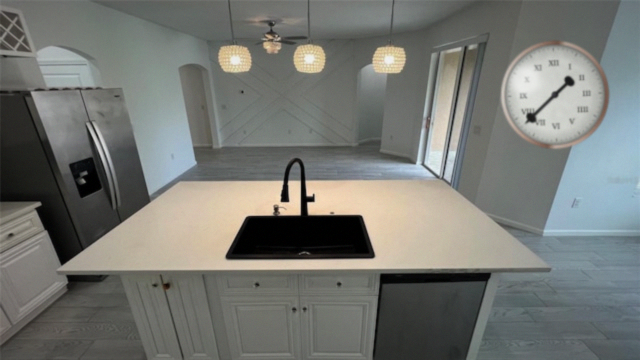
1:38
